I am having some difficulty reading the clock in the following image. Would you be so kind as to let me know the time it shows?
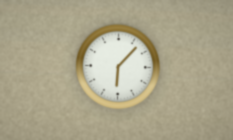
6:07
